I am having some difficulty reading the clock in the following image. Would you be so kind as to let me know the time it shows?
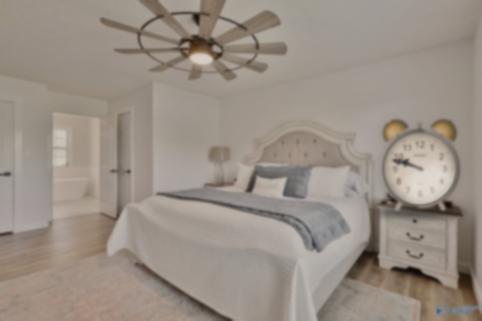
9:48
